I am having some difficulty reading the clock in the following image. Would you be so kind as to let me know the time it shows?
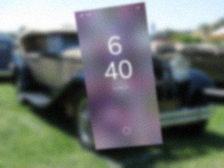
6:40
